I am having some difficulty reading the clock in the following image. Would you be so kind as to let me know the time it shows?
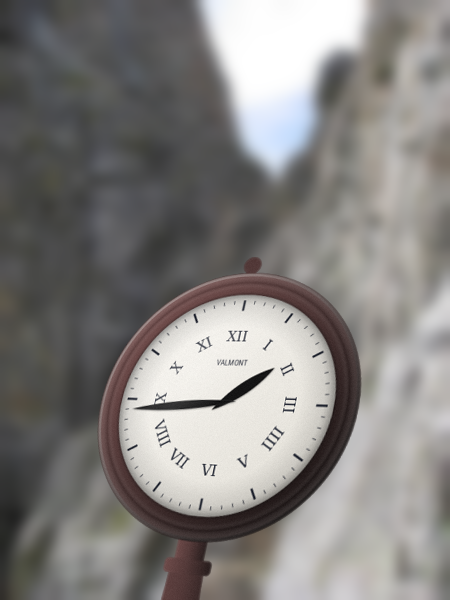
1:44
